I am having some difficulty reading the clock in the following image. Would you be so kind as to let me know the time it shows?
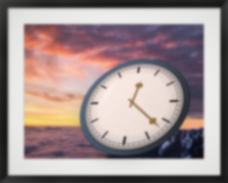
12:22
